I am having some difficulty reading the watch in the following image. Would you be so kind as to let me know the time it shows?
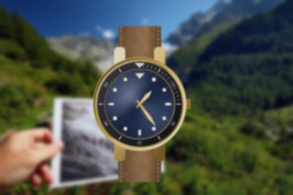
1:24
